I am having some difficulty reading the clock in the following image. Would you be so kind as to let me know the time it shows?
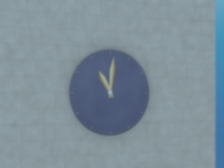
11:01
